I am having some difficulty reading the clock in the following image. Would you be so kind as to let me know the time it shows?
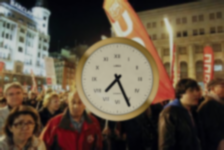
7:26
